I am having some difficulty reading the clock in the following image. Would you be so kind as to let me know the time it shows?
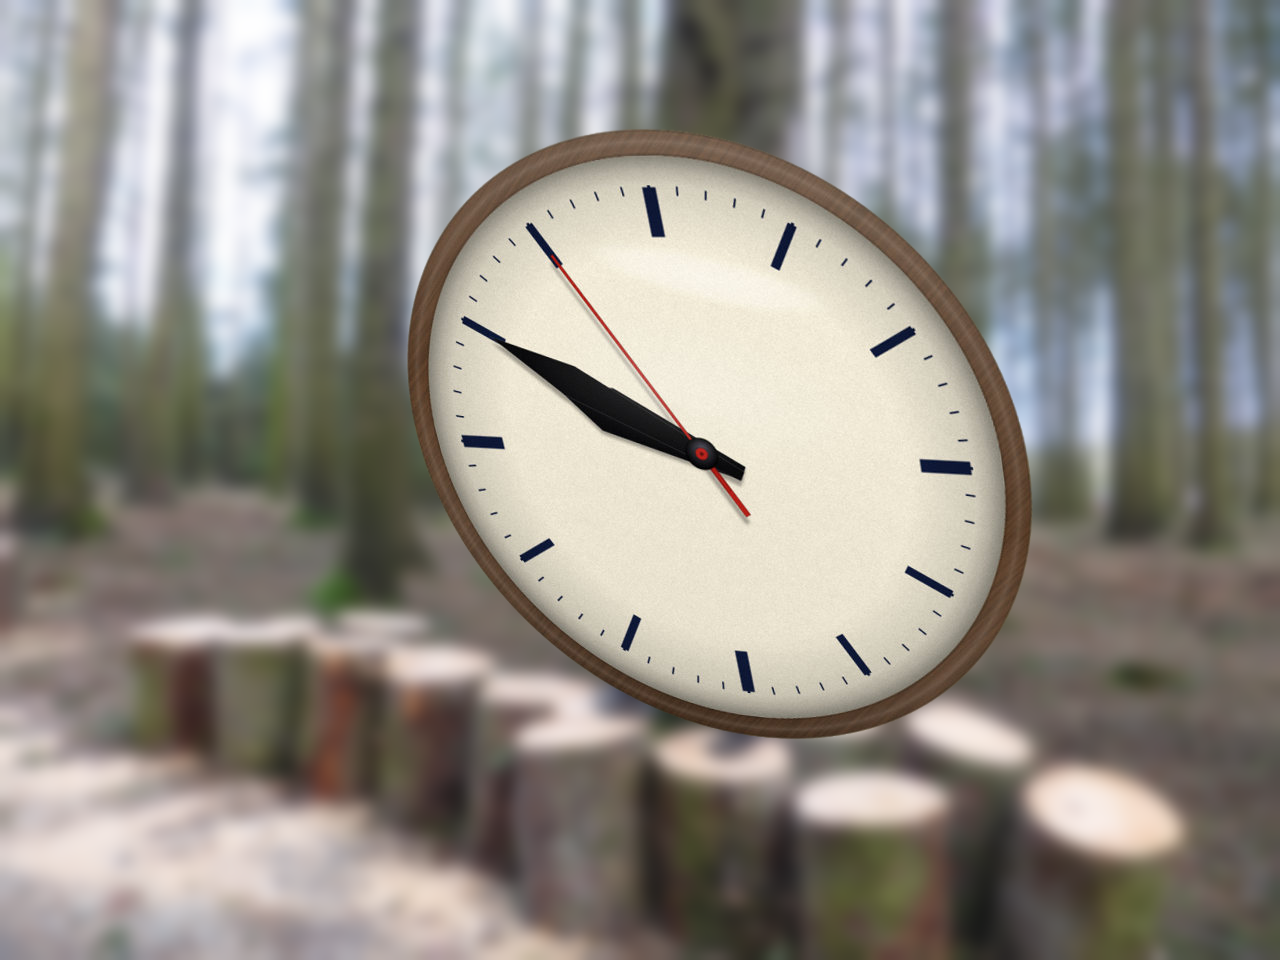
9:49:55
